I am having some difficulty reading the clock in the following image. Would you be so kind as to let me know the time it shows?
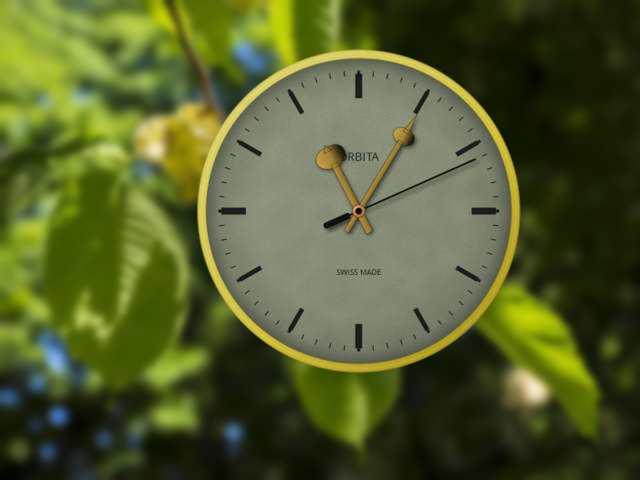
11:05:11
